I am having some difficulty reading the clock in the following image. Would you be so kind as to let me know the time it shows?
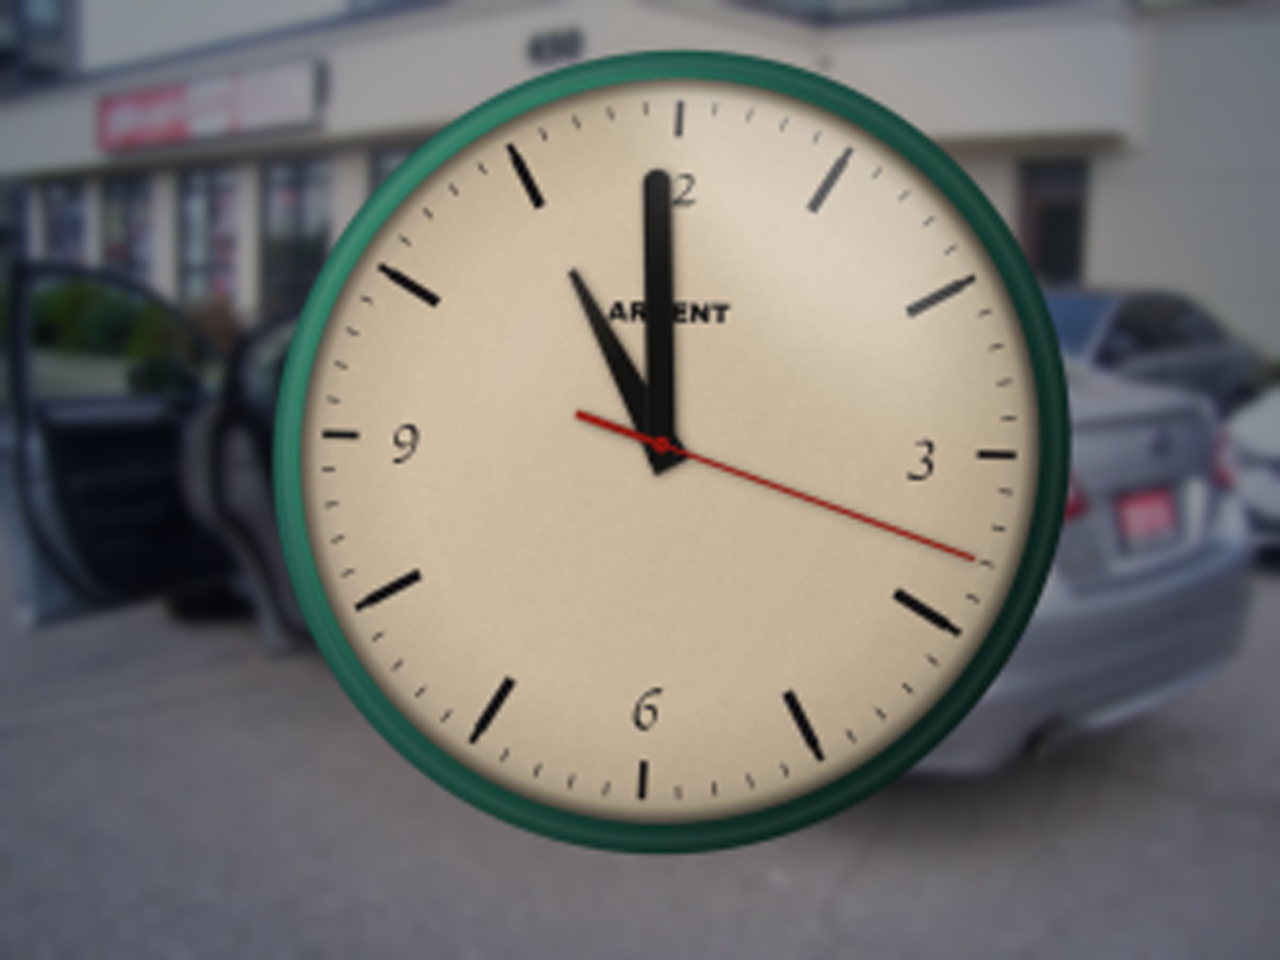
10:59:18
